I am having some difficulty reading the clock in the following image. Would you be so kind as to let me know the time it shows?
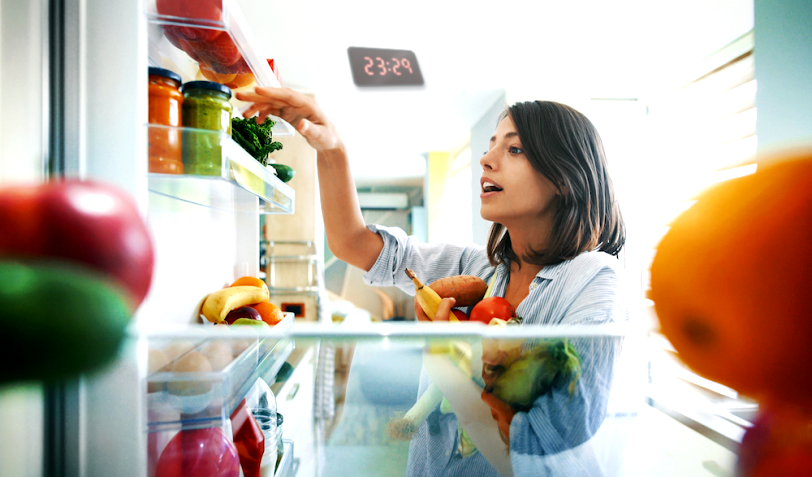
23:29
